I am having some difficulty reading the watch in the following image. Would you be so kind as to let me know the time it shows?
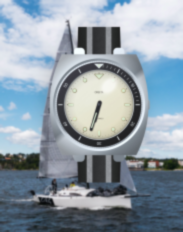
6:33
